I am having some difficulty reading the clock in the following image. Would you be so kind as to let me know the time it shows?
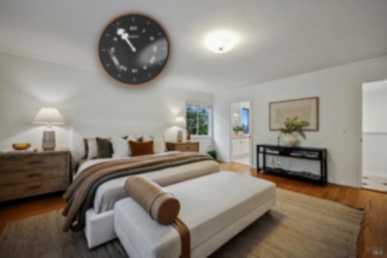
10:54
